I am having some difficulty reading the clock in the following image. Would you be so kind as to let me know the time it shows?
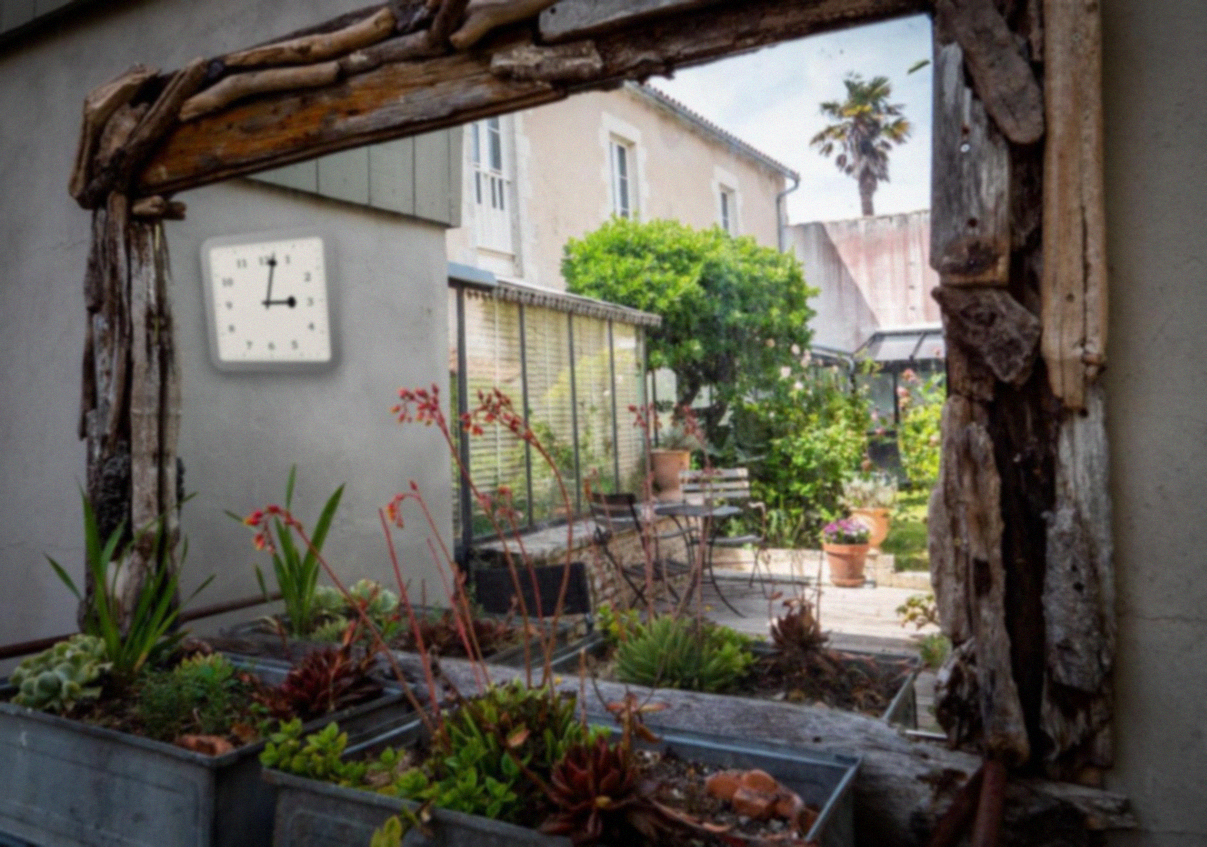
3:02
